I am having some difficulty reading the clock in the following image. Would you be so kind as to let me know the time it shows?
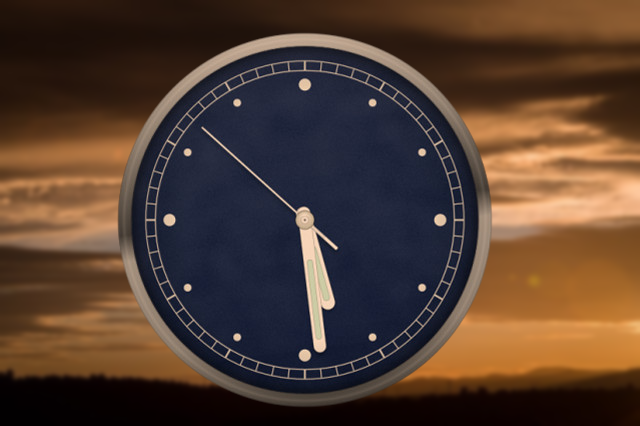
5:28:52
